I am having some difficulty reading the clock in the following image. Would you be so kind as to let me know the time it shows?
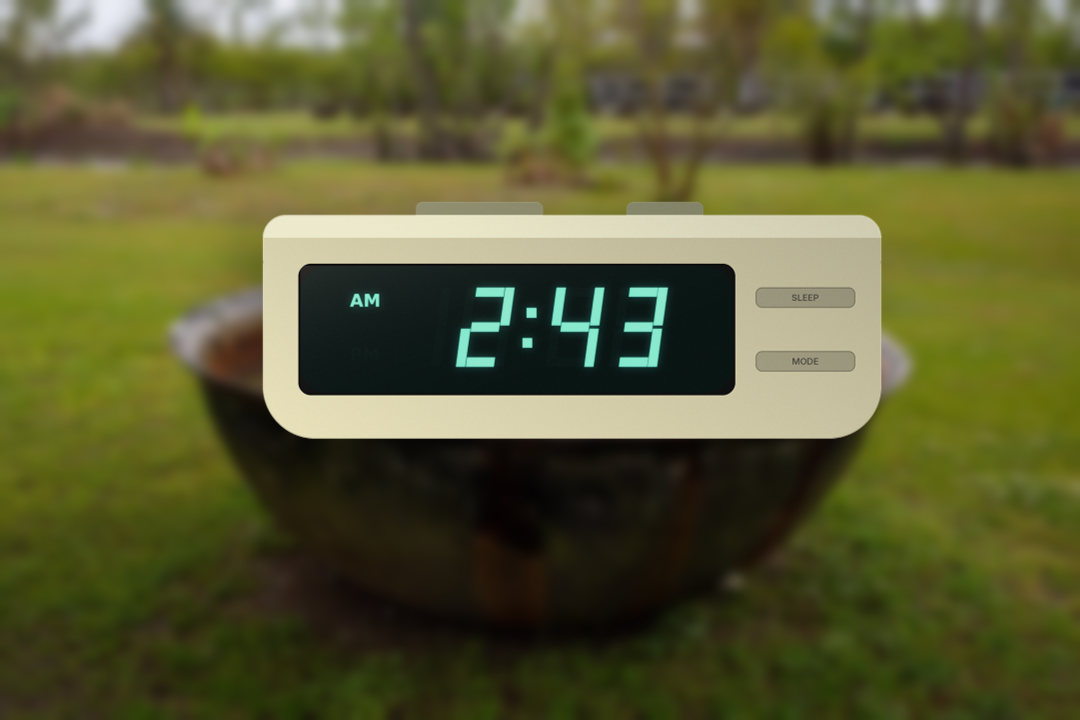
2:43
